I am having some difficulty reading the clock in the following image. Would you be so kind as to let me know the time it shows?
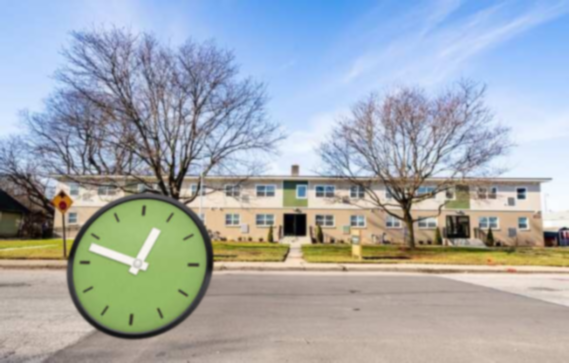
12:48
